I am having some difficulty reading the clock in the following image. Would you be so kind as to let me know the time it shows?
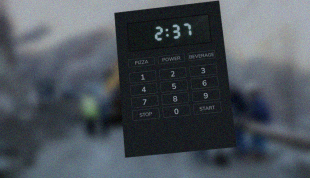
2:37
